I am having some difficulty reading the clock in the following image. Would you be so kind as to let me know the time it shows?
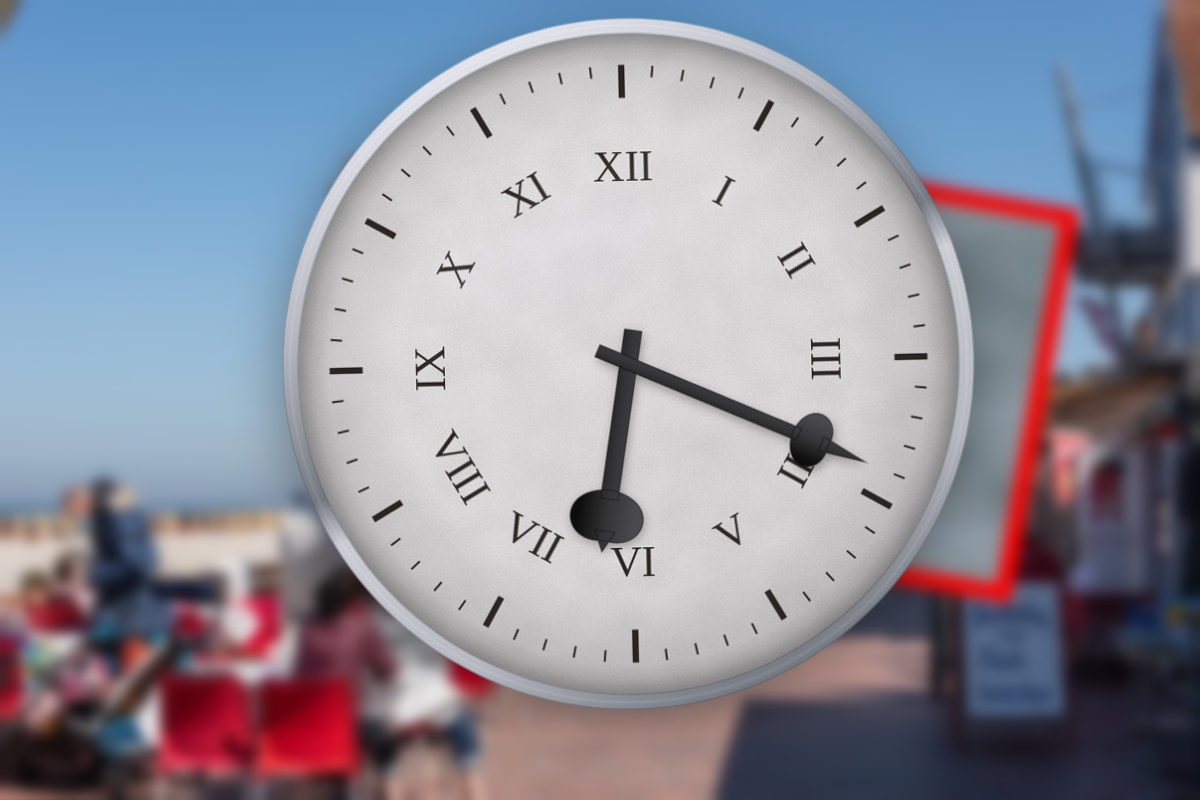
6:19
